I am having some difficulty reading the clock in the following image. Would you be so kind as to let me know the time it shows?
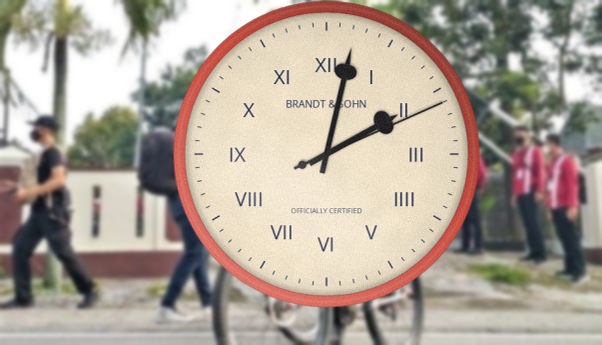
2:02:11
